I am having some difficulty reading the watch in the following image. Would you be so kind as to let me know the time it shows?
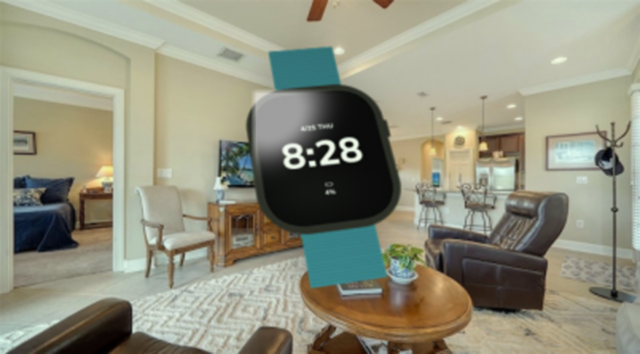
8:28
